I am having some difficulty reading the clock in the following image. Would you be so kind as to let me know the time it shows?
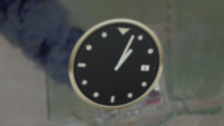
1:03
